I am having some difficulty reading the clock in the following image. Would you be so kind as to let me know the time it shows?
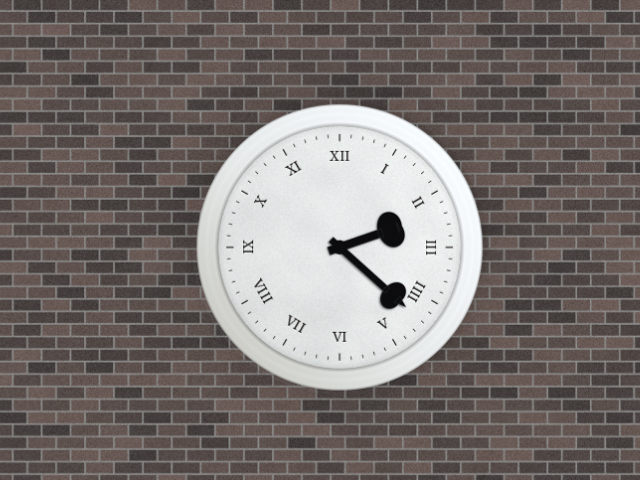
2:22
